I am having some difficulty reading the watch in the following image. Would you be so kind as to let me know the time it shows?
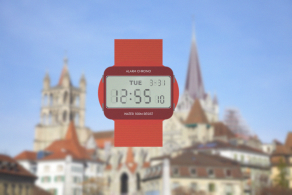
12:55:10
